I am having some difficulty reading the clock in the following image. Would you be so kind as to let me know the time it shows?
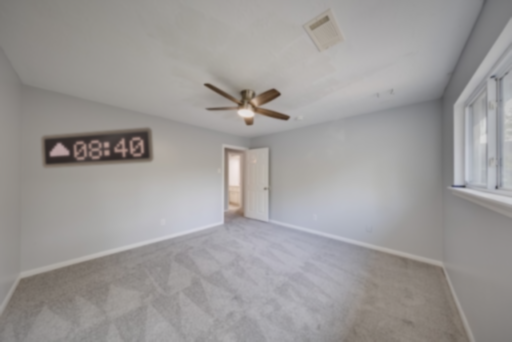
8:40
